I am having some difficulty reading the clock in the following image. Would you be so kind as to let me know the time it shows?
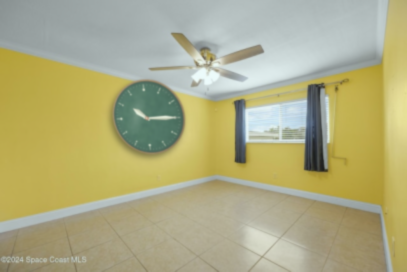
10:15
